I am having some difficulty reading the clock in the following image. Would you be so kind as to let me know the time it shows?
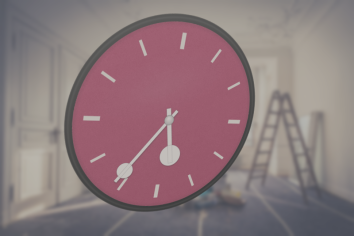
5:36
